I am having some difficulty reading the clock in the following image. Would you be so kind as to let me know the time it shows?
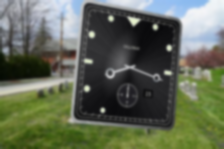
8:17
